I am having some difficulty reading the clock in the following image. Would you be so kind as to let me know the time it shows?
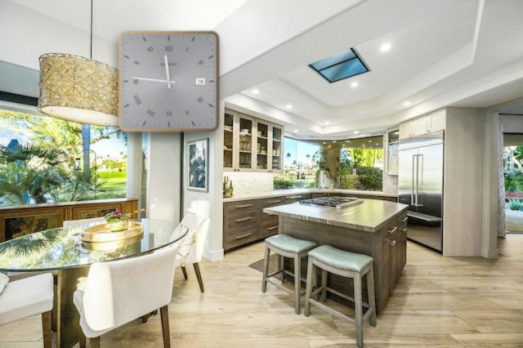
11:46
